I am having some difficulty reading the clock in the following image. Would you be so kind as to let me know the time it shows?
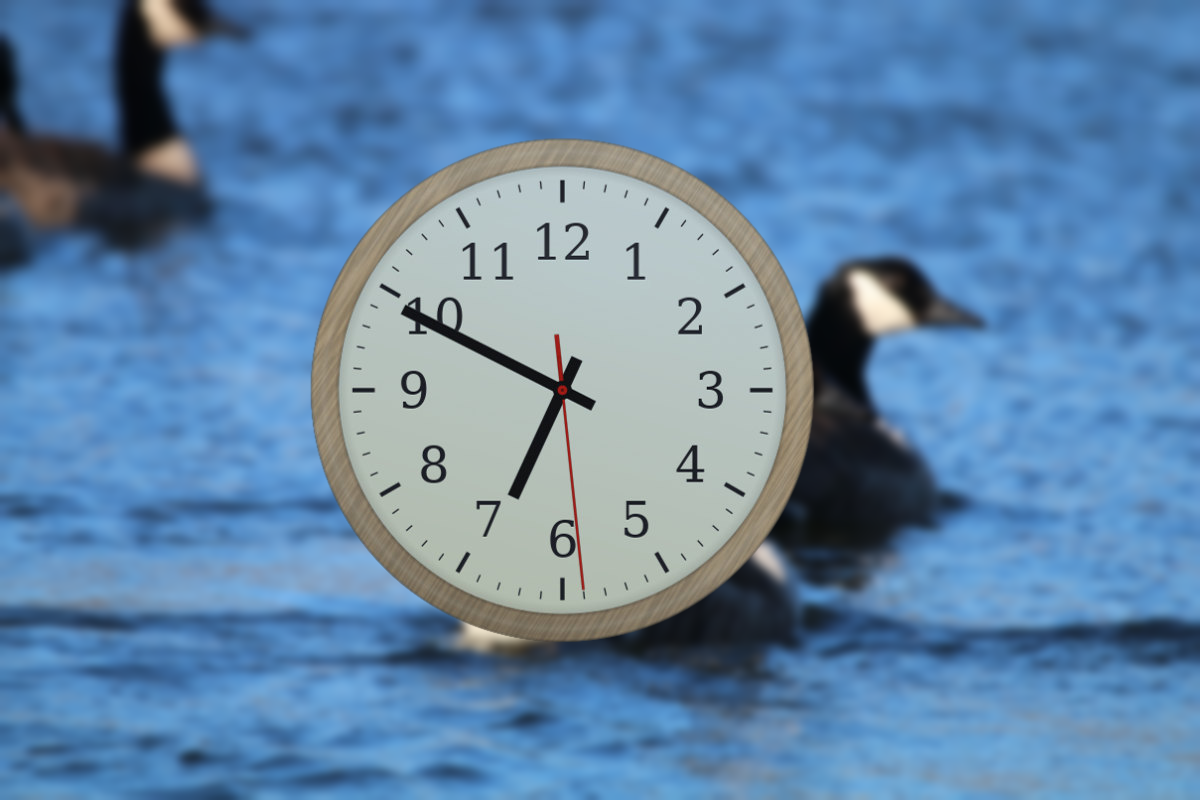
6:49:29
